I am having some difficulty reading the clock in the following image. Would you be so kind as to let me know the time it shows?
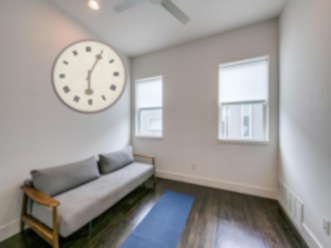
6:05
